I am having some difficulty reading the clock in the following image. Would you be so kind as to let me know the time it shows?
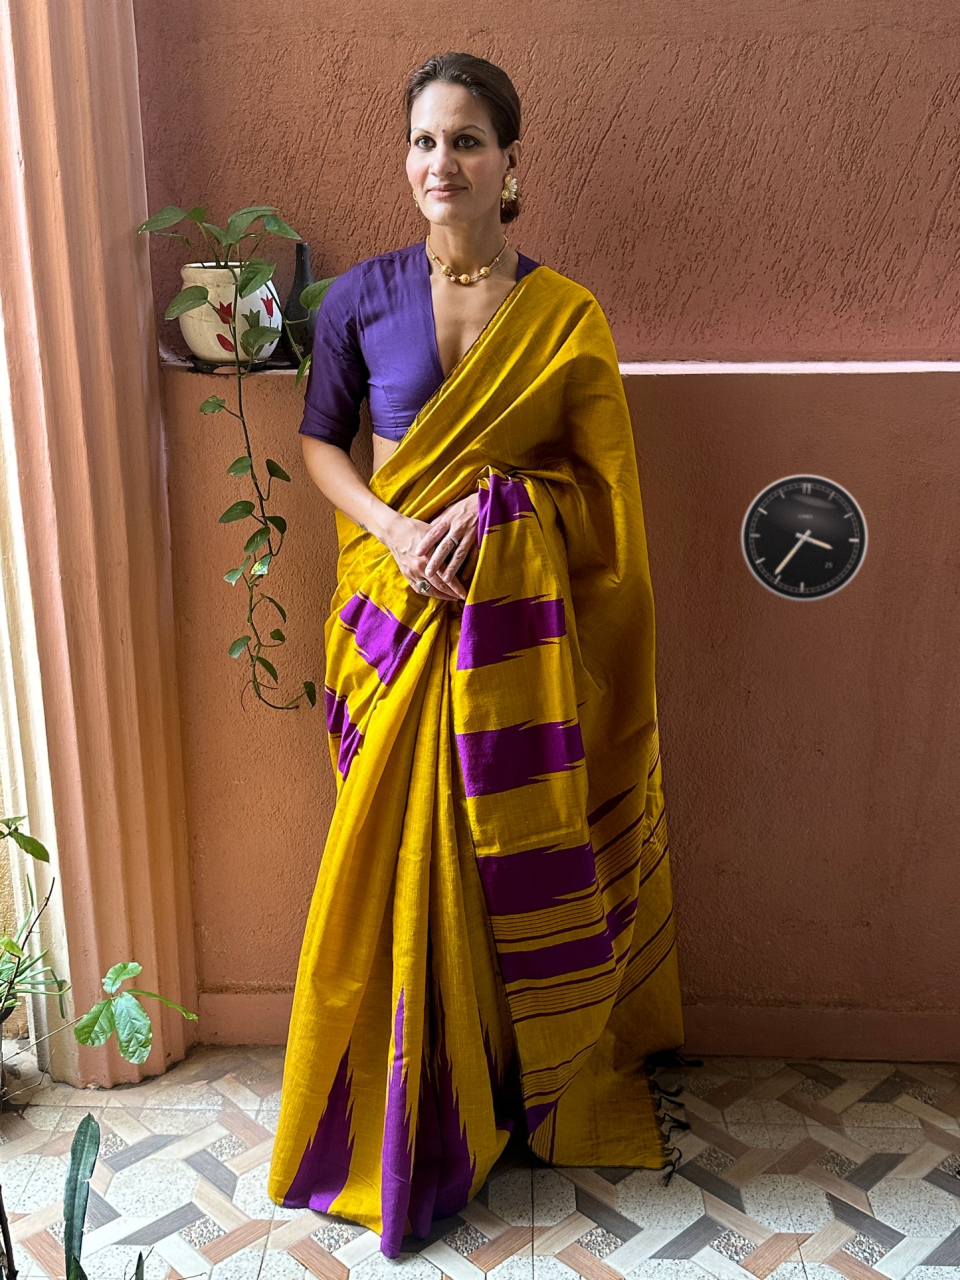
3:36
